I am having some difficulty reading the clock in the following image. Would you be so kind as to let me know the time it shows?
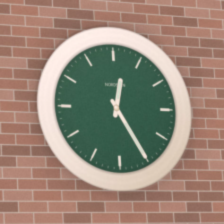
12:25
